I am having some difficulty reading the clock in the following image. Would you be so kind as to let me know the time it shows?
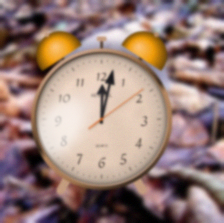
12:02:09
